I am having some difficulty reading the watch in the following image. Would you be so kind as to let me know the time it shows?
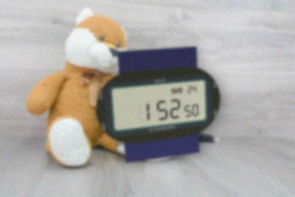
1:52:50
